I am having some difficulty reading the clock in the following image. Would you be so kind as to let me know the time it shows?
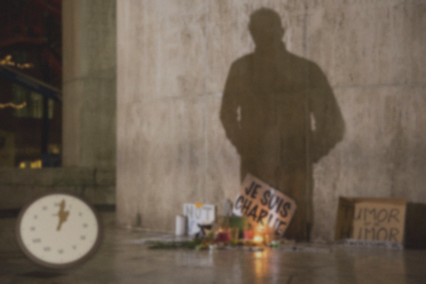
1:02
